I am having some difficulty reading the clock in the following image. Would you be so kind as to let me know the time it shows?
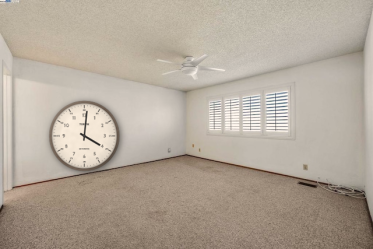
4:01
